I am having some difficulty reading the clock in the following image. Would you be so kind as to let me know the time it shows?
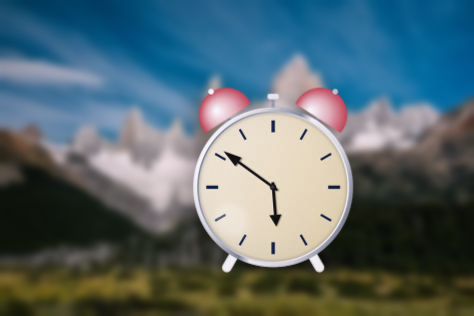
5:51
